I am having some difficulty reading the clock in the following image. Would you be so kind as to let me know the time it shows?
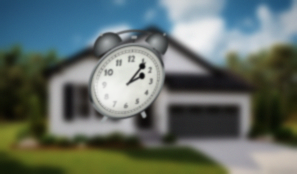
2:06
